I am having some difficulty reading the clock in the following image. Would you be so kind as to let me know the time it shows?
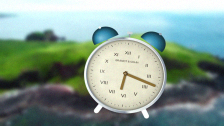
6:18
